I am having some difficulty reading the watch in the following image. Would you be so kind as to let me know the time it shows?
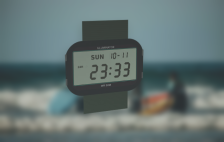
23:33
